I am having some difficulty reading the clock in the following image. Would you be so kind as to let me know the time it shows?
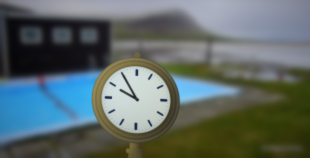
9:55
